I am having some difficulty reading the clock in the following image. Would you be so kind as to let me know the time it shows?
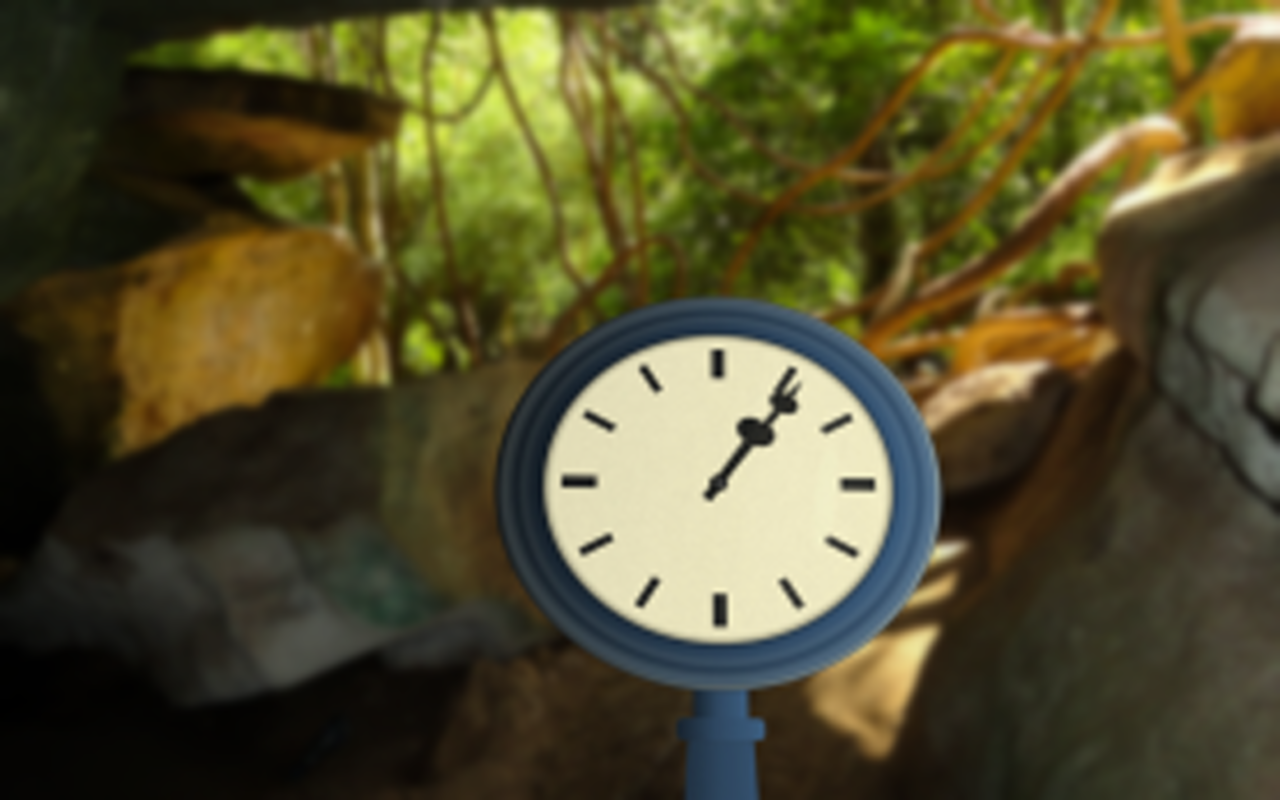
1:06
